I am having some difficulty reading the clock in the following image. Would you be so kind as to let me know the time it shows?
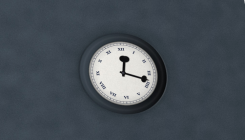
12:18
